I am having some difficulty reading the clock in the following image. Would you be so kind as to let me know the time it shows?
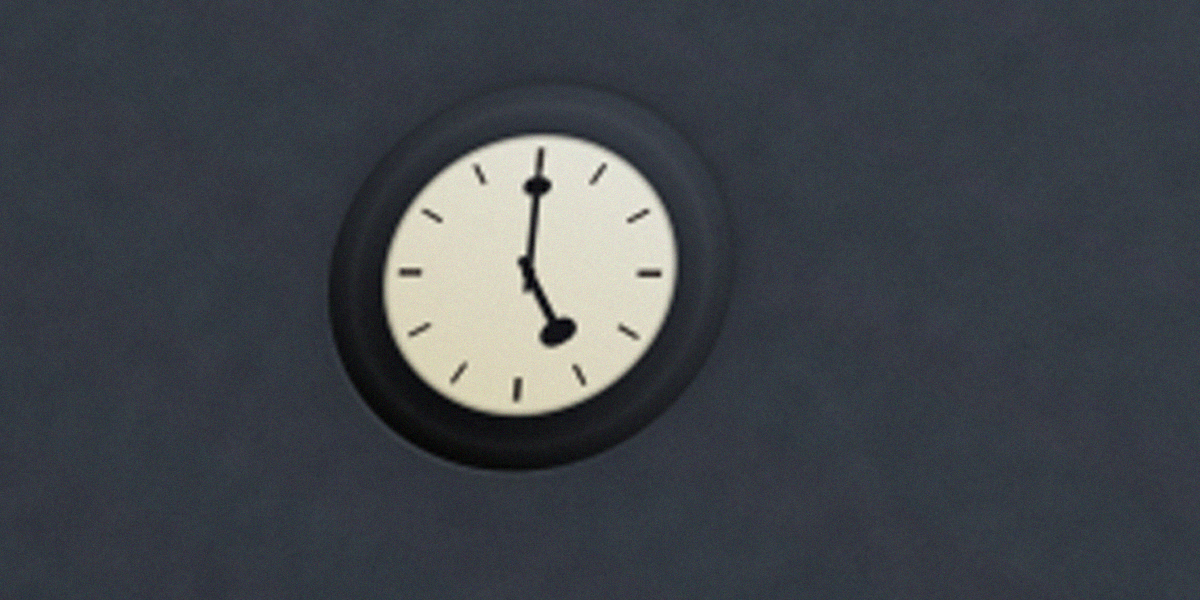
5:00
